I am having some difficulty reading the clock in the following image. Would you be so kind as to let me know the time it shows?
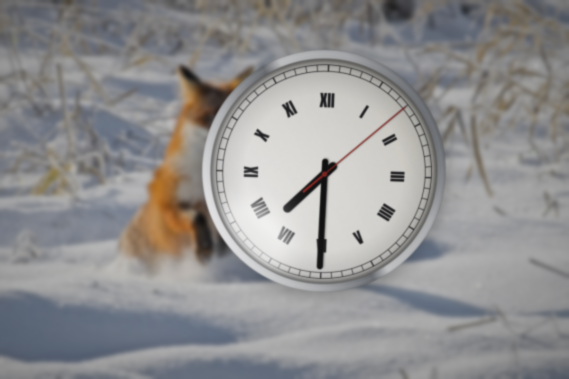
7:30:08
